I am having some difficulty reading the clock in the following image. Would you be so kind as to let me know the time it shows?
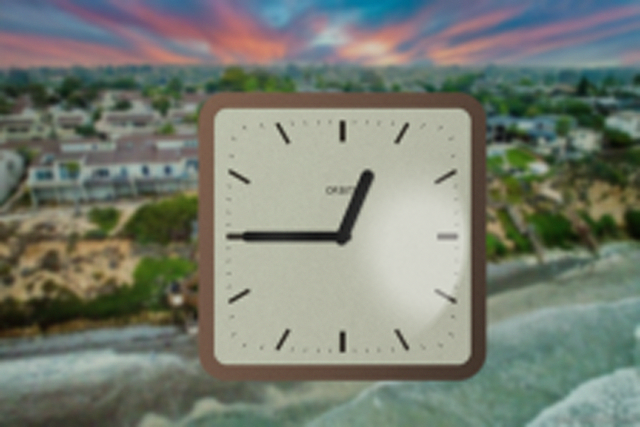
12:45
